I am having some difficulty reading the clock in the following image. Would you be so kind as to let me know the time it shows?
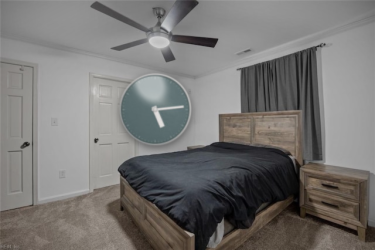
5:14
